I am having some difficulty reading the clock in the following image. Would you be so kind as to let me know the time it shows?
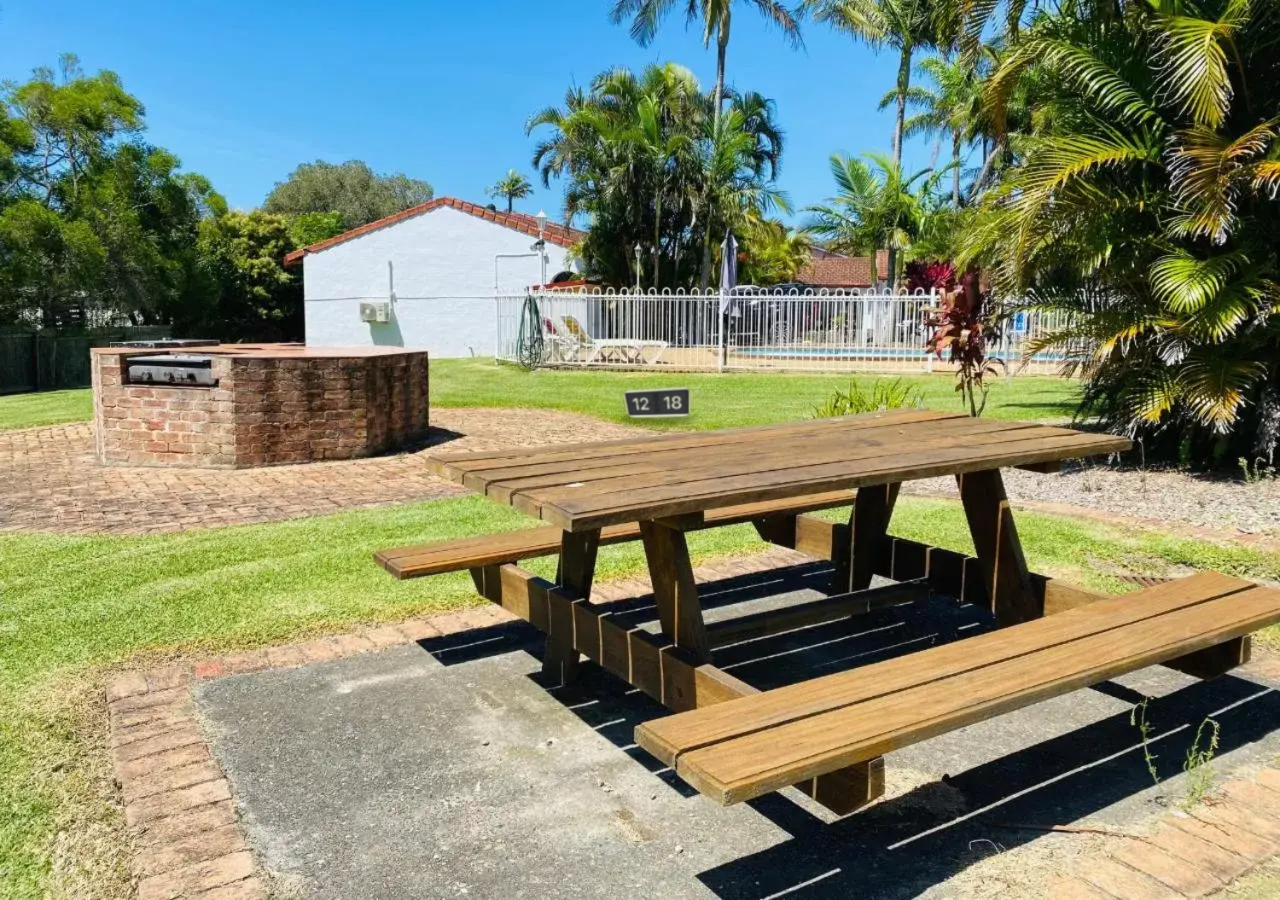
12:18
